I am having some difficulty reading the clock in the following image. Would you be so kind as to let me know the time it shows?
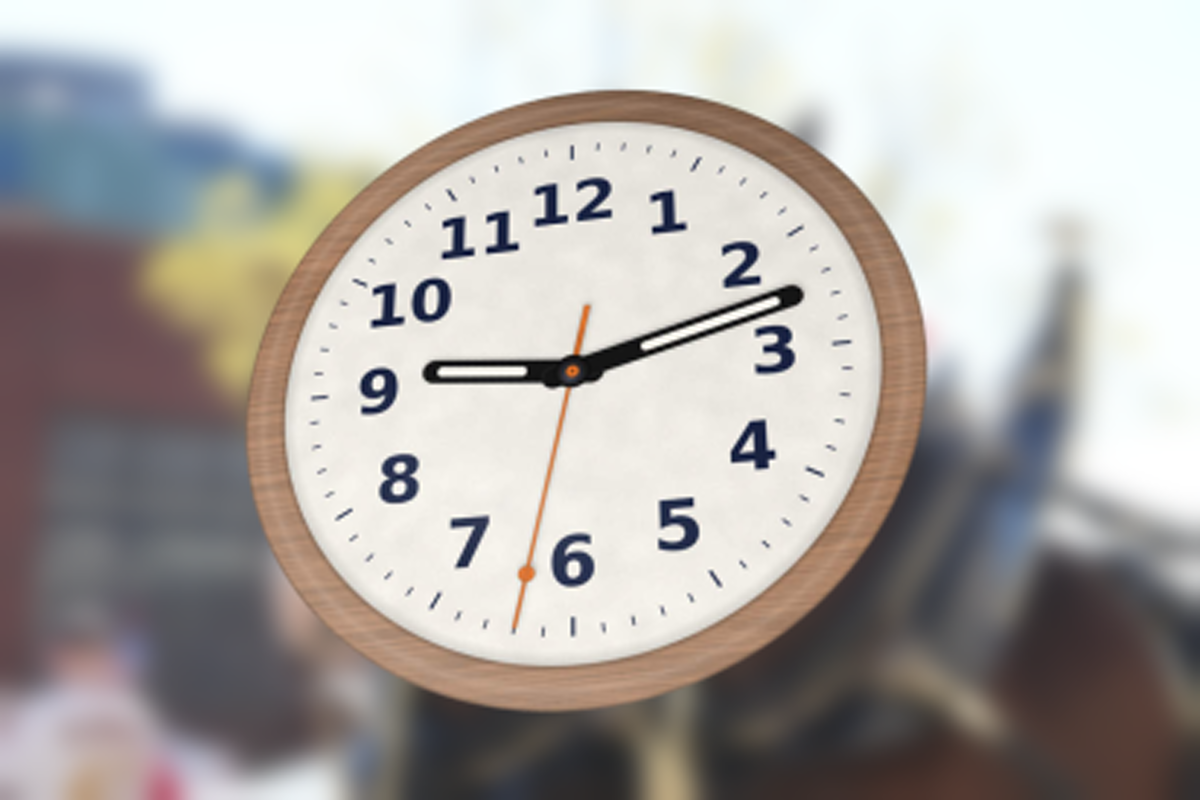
9:12:32
